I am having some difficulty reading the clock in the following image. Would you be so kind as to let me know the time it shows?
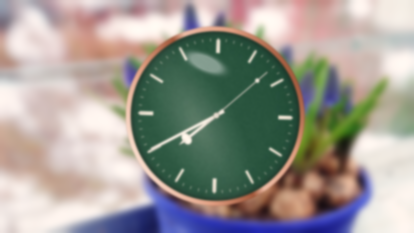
7:40:08
